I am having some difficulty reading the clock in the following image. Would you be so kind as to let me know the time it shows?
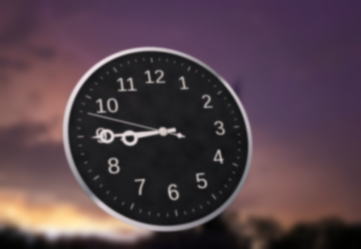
8:44:48
